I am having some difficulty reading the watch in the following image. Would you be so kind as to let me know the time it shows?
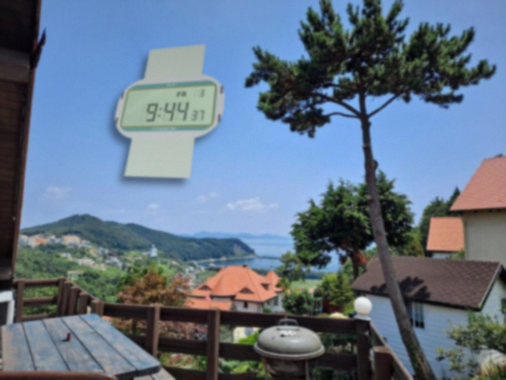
9:44
